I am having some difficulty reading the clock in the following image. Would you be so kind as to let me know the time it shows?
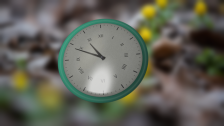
10:49
